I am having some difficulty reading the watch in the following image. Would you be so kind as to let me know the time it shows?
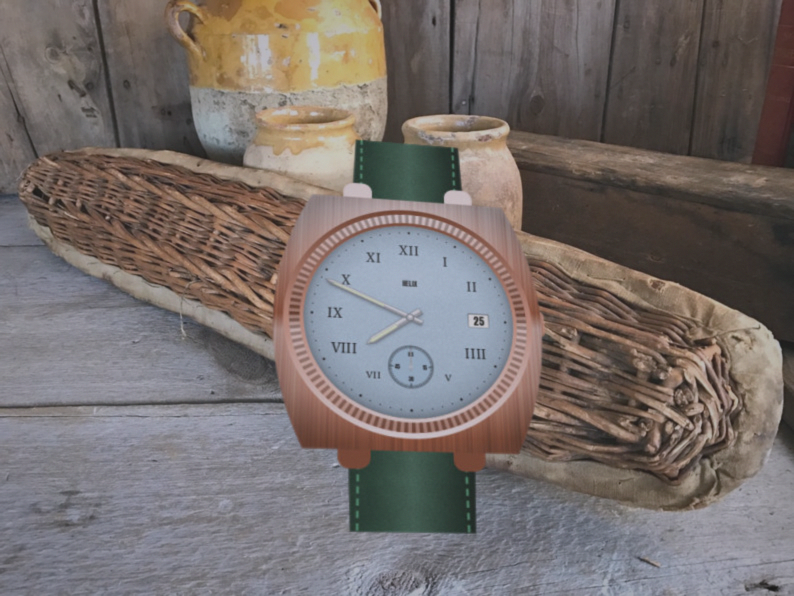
7:49
